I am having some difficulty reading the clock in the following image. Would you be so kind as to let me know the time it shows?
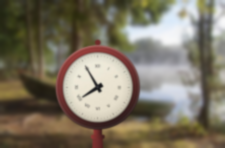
7:55
